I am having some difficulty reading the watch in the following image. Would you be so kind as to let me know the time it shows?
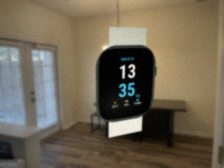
13:35
